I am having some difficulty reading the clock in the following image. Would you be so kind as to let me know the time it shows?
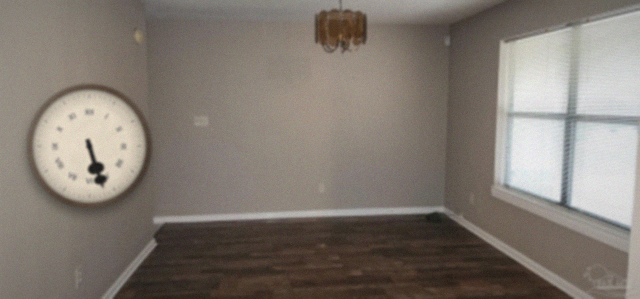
5:27
